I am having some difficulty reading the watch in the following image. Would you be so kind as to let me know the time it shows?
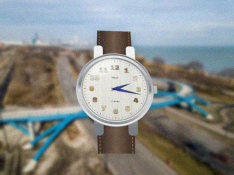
2:17
